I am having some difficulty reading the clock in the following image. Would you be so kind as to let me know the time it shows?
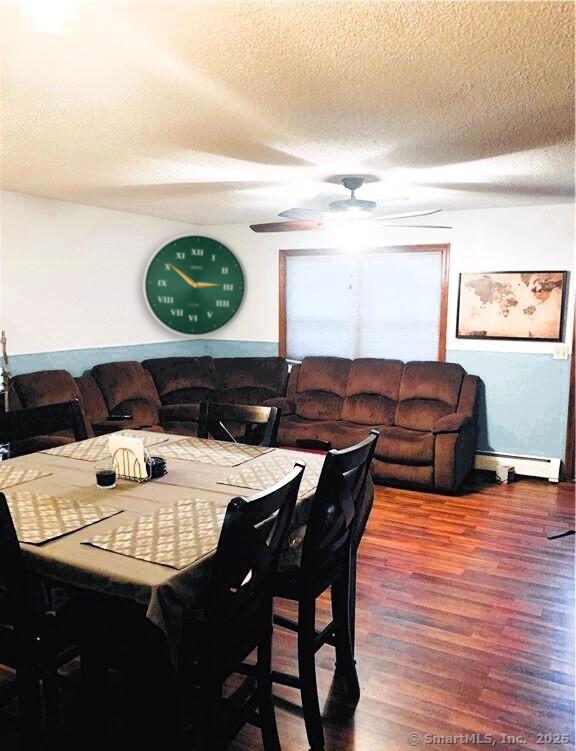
2:51
